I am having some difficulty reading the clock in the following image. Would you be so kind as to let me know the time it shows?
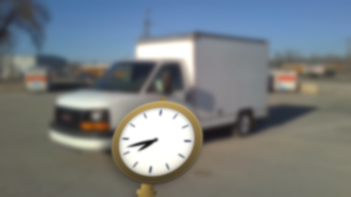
7:42
